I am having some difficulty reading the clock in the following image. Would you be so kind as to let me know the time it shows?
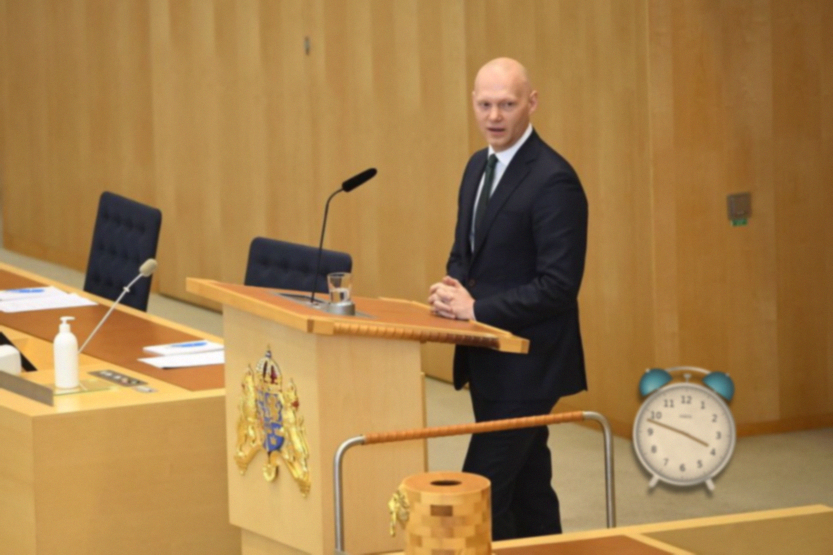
3:48
